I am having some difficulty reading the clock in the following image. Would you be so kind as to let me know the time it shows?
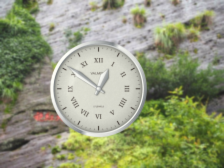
12:51
